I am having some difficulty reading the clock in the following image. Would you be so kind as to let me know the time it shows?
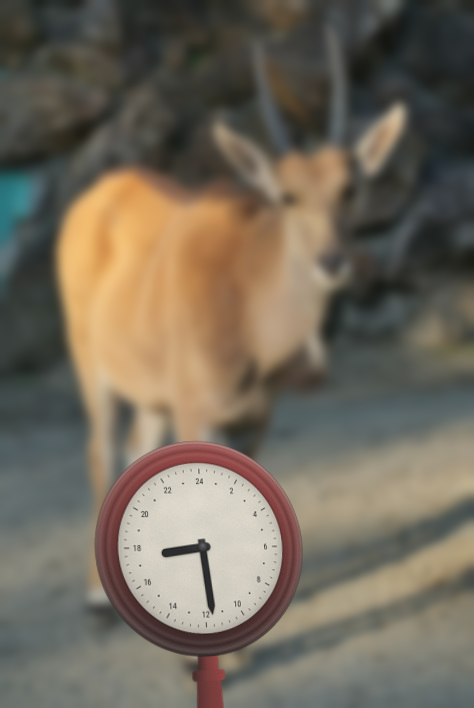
17:29
